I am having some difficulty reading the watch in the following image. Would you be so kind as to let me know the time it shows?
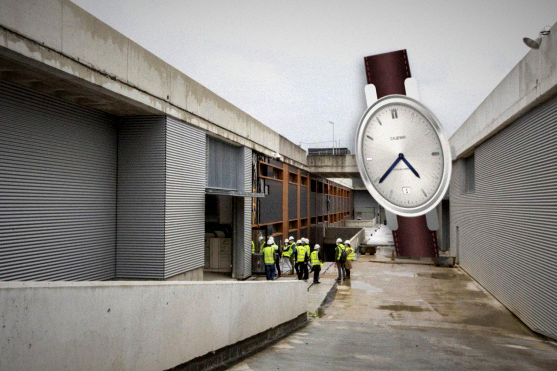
4:39
